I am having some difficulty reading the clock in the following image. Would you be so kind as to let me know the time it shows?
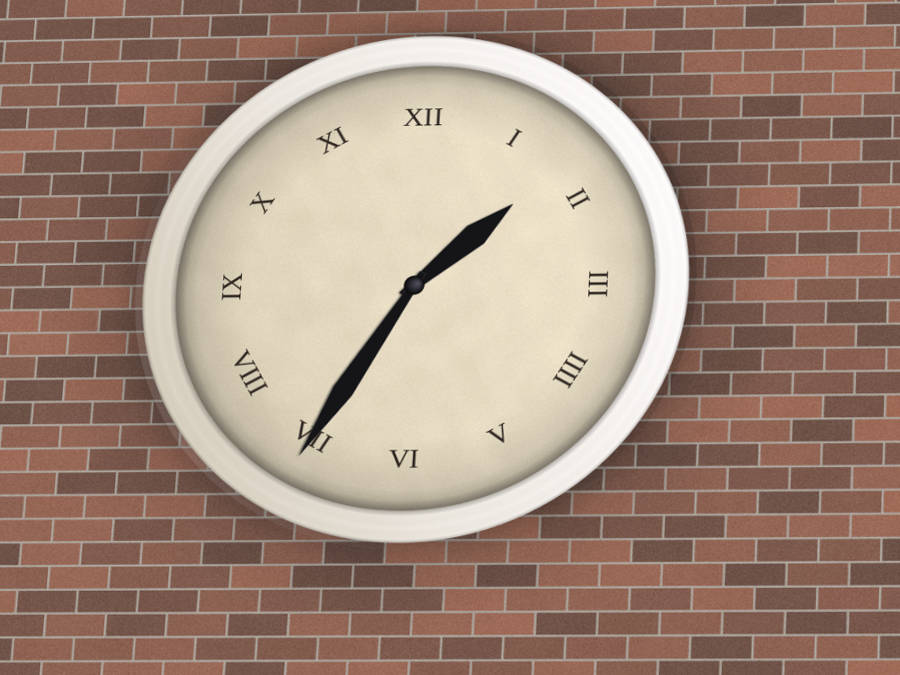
1:35
